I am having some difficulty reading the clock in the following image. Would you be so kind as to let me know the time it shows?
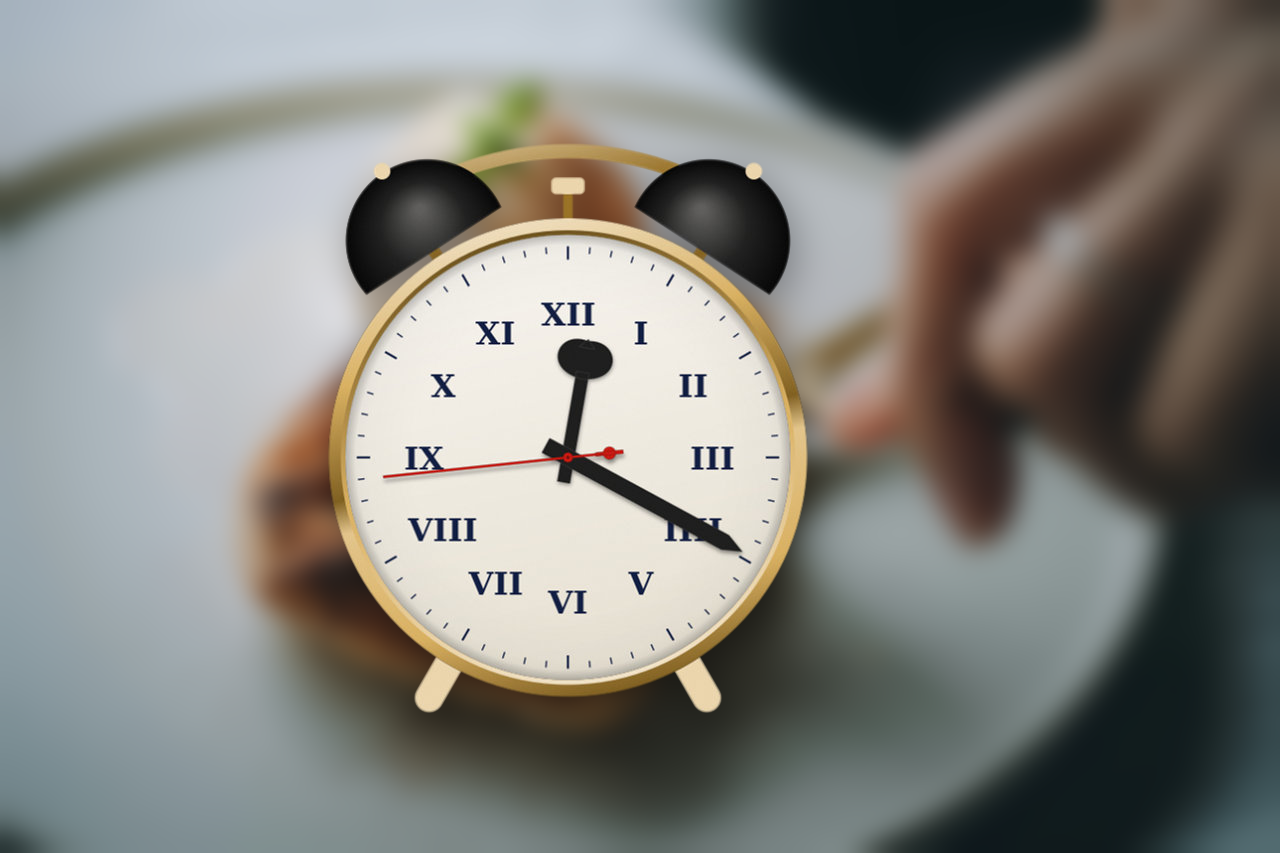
12:19:44
